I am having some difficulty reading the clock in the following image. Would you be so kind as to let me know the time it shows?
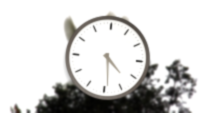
4:29
